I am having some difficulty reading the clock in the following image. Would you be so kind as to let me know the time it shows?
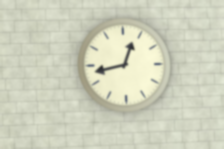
12:43
